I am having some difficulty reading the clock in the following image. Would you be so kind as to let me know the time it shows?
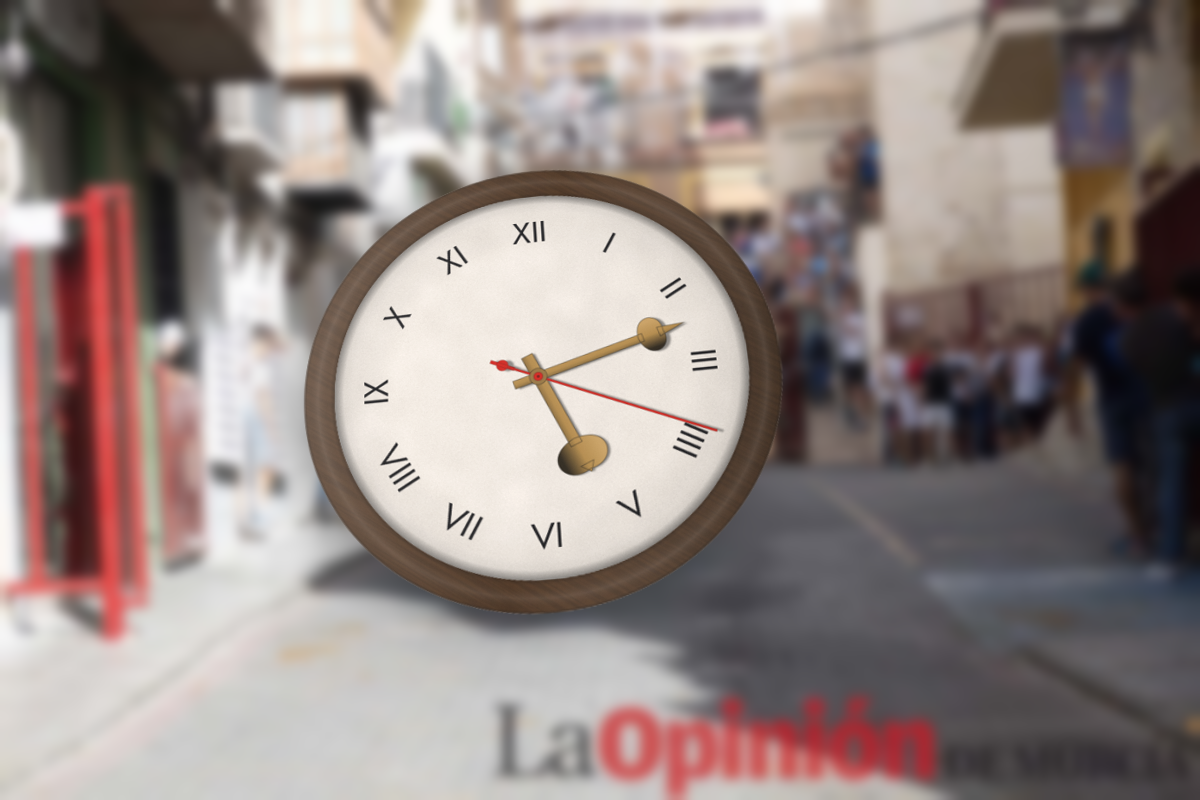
5:12:19
